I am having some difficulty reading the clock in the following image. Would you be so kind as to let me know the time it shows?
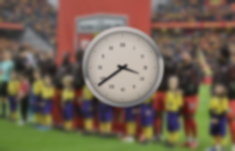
3:39
